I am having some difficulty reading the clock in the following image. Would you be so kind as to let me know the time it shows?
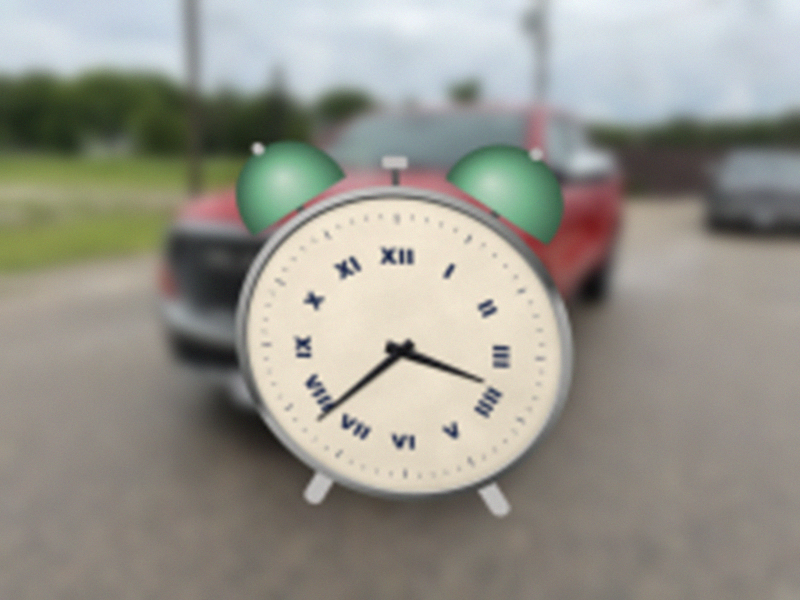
3:38
